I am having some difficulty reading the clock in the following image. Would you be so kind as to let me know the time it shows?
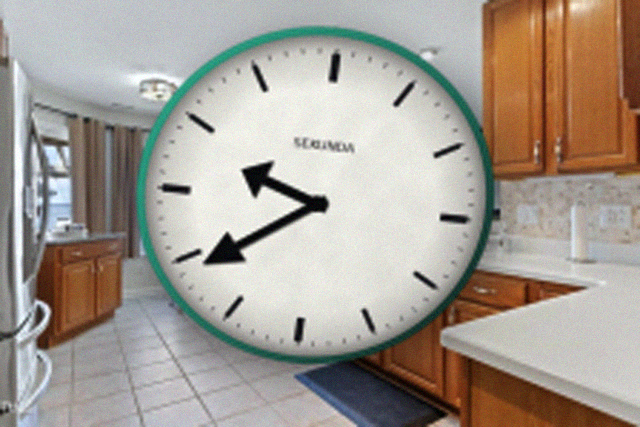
9:39
